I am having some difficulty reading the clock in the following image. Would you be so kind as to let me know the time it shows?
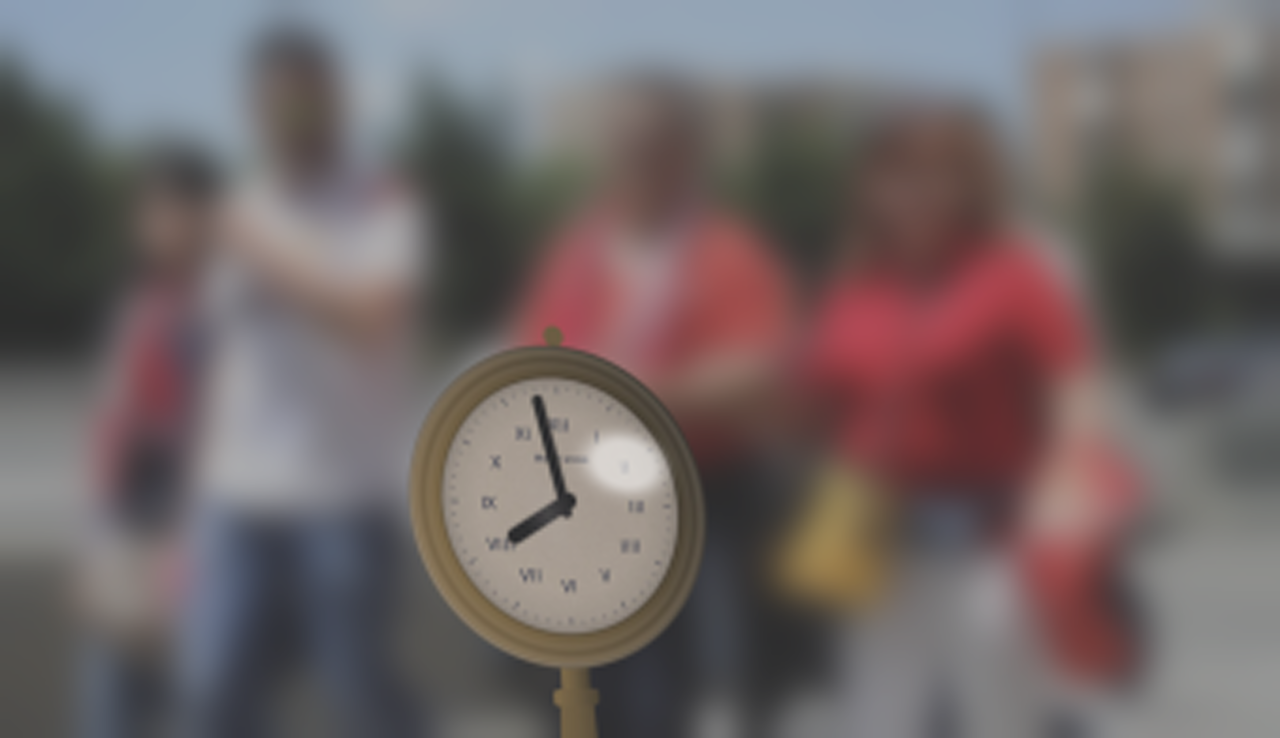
7:58
